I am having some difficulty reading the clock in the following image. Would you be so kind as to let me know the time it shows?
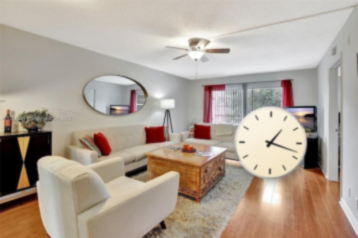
1:18
